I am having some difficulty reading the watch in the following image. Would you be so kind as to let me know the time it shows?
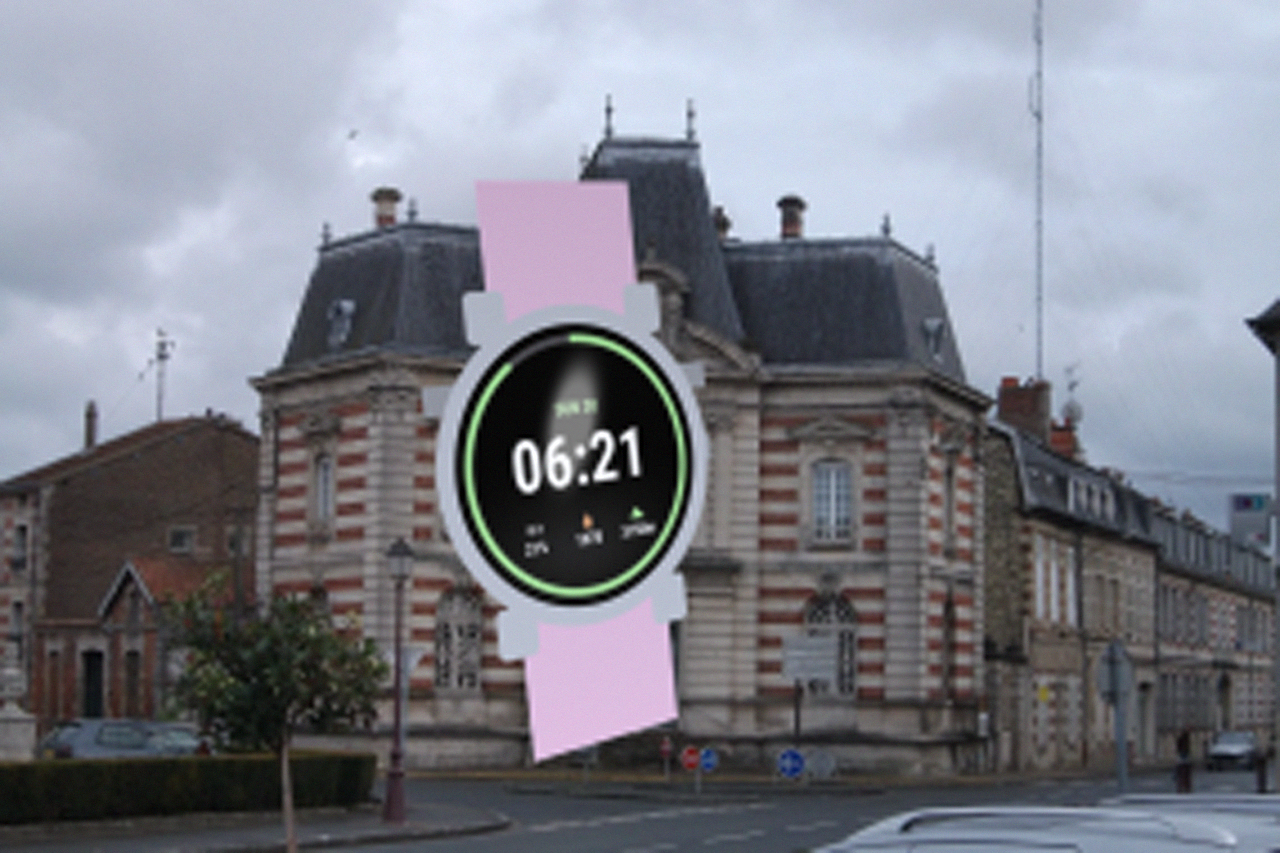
6:21
